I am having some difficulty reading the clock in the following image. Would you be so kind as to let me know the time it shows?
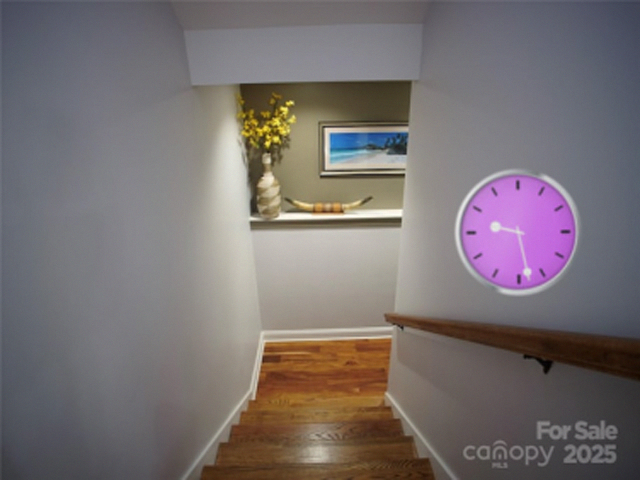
9:28
